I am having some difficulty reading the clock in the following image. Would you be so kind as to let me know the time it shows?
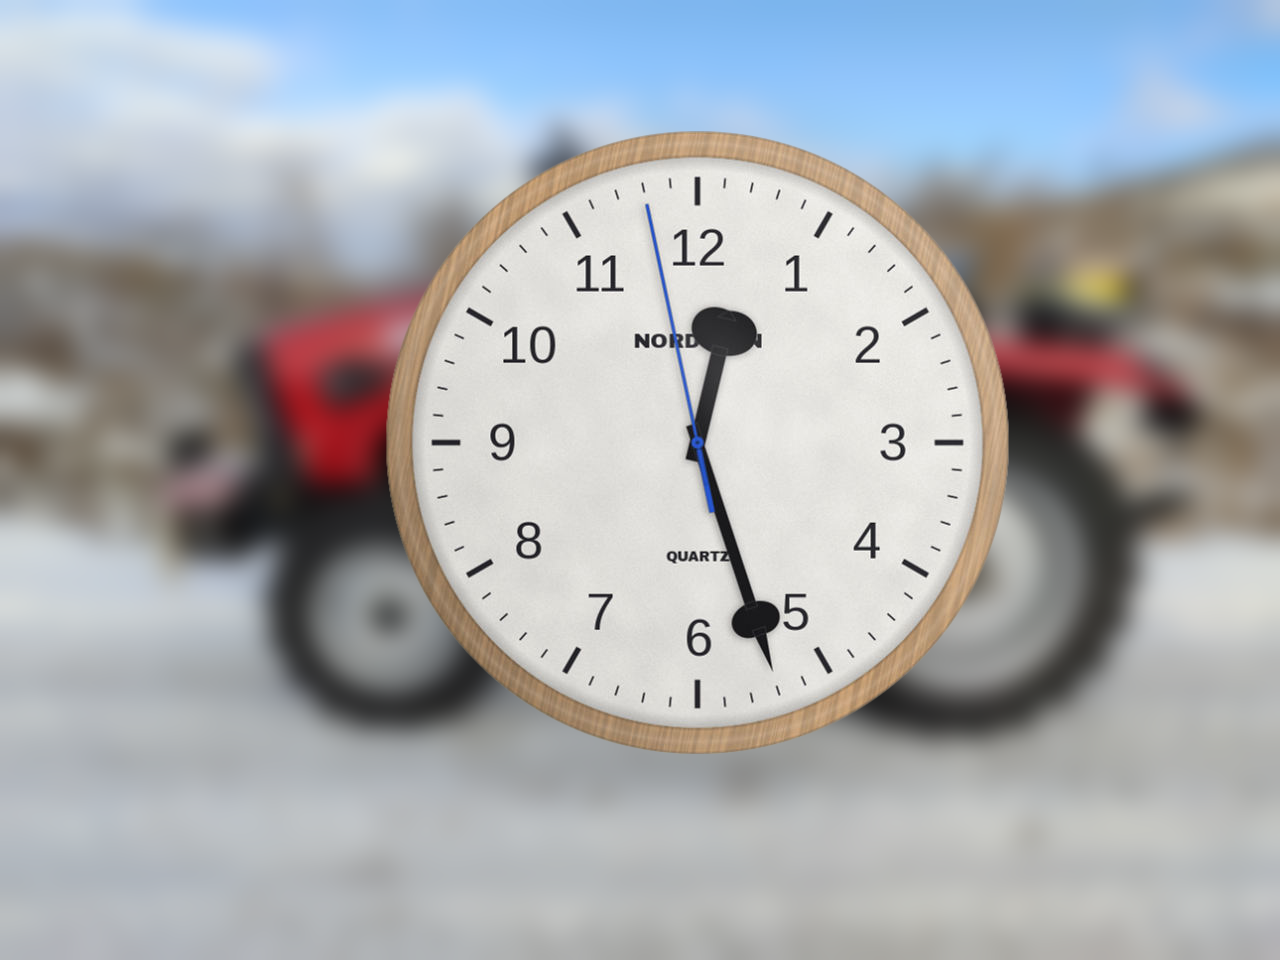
12:26:58
